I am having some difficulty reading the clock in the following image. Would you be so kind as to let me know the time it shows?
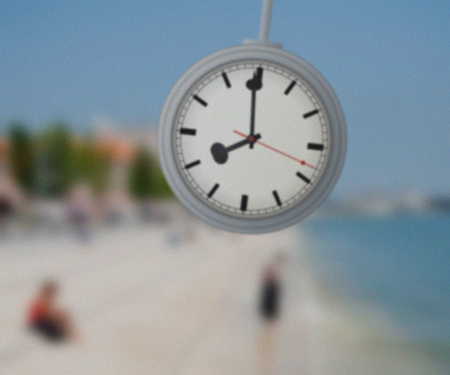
7:59:18
